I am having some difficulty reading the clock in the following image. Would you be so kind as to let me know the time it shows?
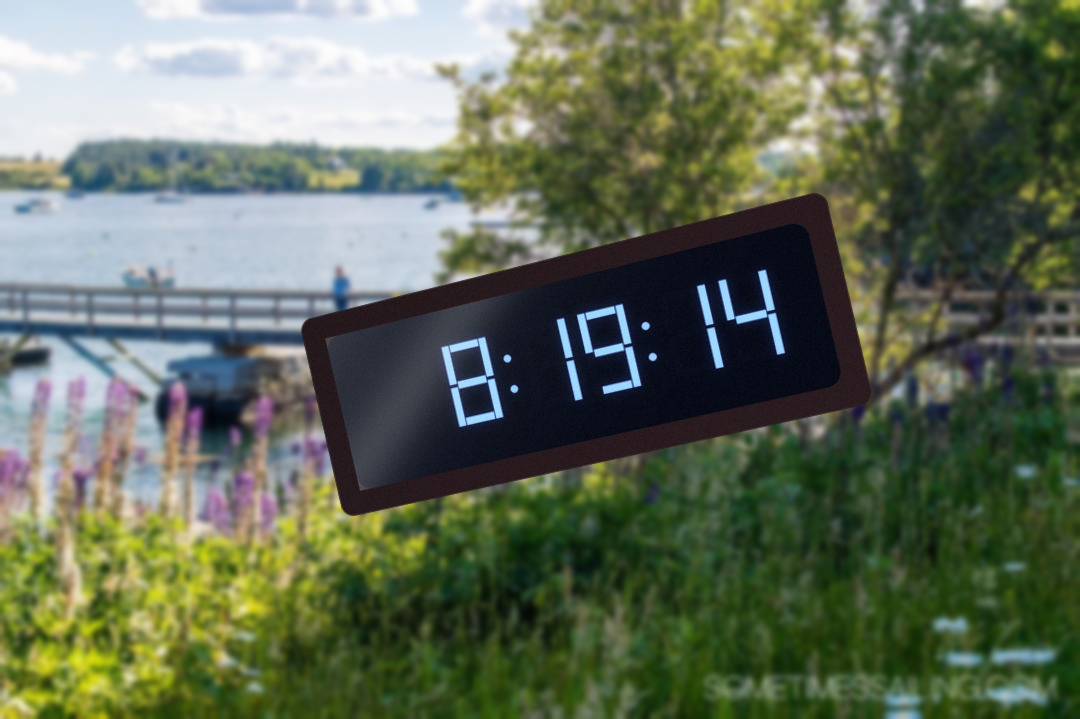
8:19:14
